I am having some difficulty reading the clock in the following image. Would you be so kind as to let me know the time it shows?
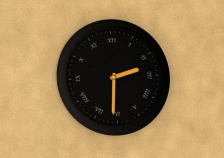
2:31
